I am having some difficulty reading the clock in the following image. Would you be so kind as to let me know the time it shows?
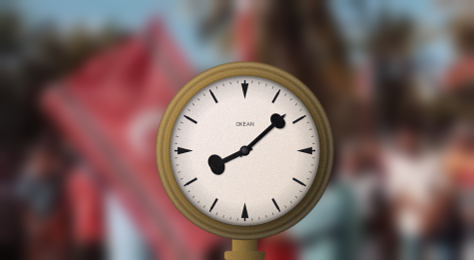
8:08
